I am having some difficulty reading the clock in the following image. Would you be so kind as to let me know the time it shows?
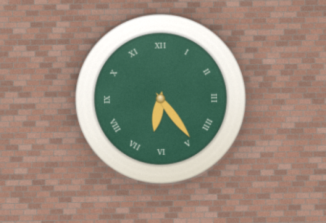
6:24
